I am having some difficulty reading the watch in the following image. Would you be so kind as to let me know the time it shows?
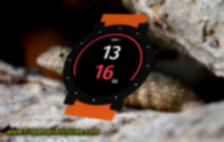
13:16
